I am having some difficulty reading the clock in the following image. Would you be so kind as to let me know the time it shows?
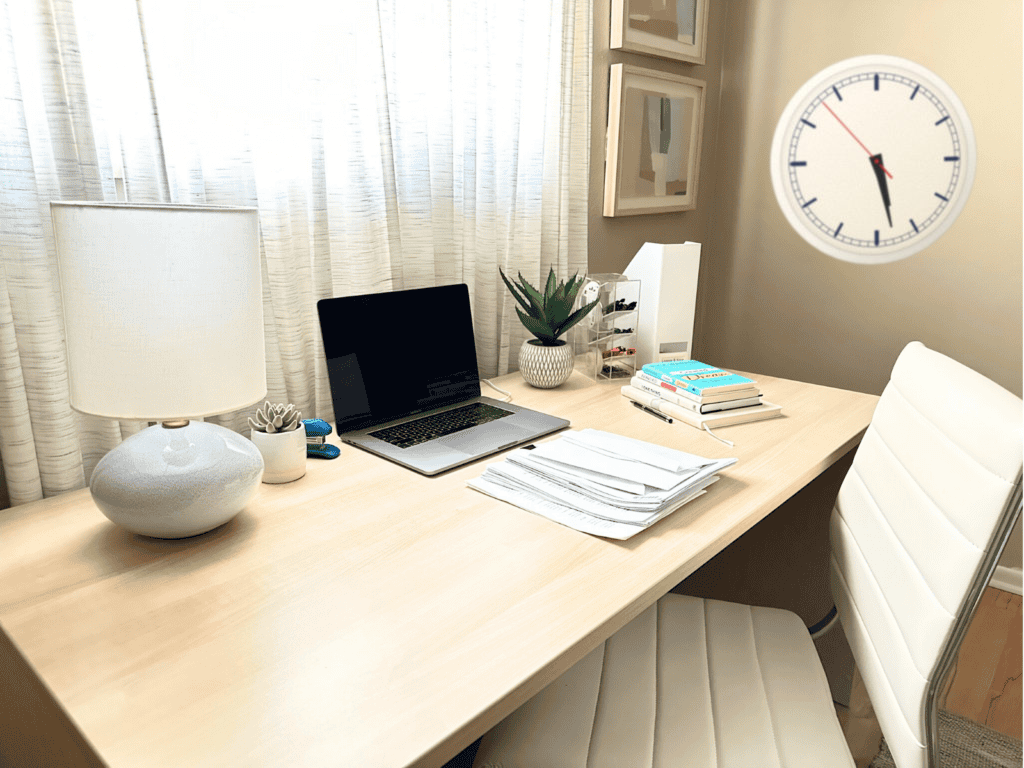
5:27:53
